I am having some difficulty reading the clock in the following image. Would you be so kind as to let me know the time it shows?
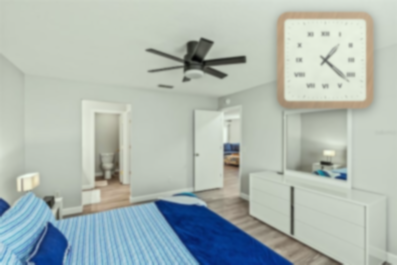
1:22
